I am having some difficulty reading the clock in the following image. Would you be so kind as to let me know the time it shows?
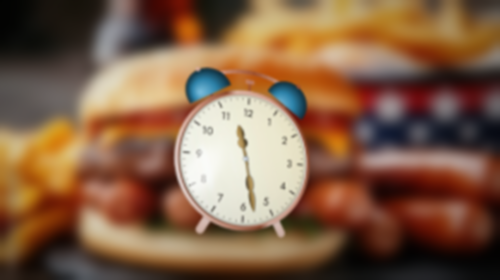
11:28
